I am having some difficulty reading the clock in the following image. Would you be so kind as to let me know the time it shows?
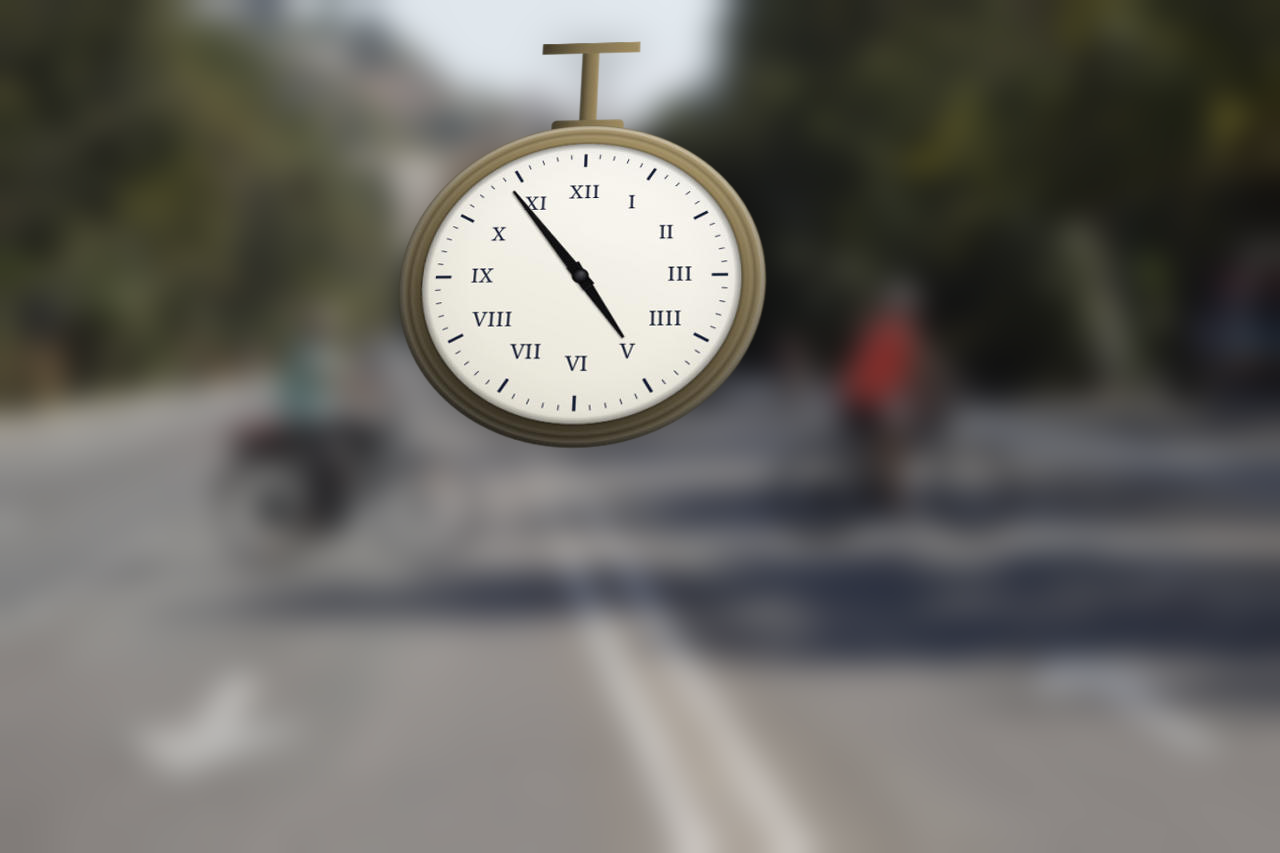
4:54
